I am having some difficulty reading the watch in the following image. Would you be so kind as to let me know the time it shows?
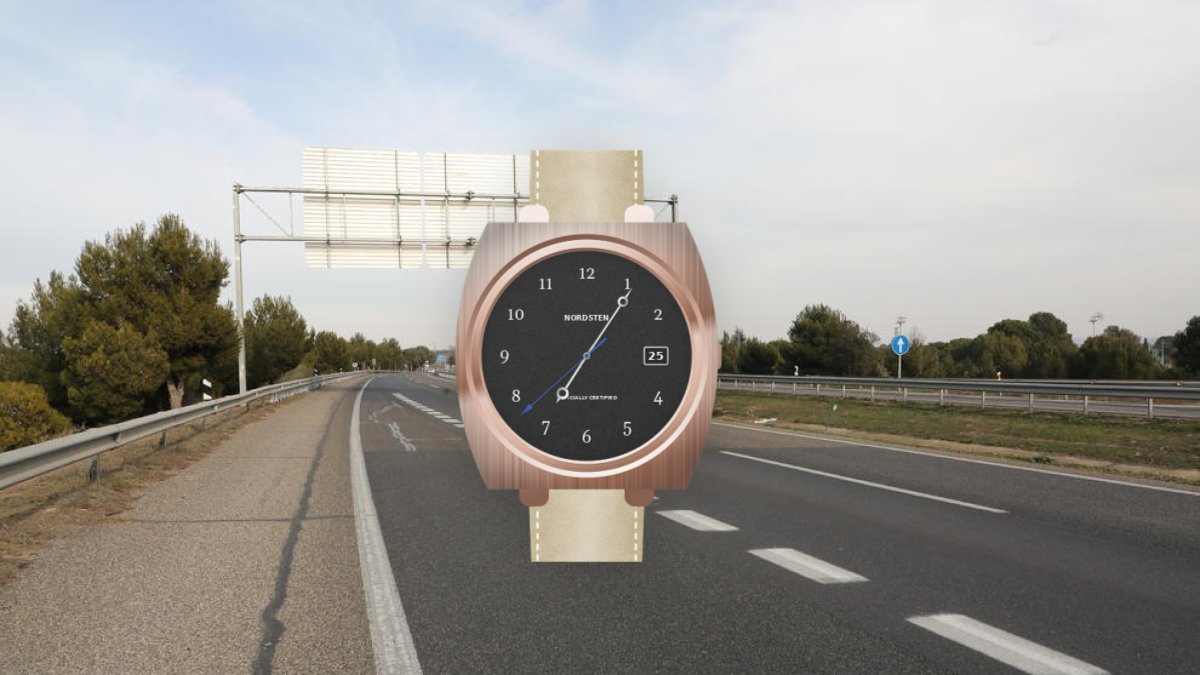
7:05:38
